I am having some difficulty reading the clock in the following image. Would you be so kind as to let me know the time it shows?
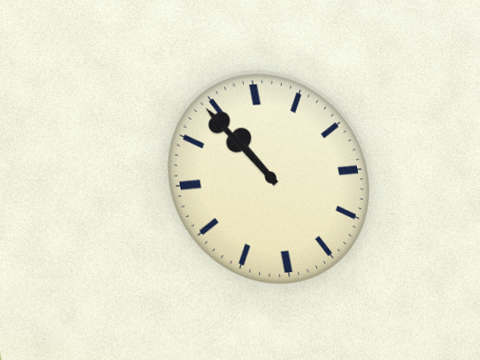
10:54
